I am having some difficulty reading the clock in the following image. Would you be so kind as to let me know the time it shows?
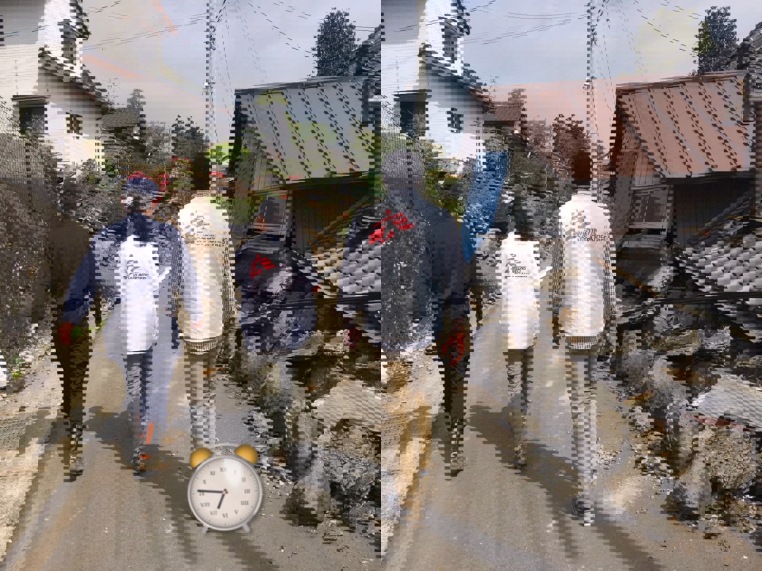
6:46
